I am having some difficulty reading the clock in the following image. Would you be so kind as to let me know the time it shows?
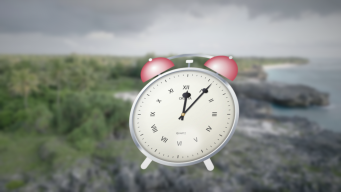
12:06
